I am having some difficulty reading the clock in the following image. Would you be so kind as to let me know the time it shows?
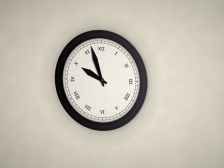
9:57
